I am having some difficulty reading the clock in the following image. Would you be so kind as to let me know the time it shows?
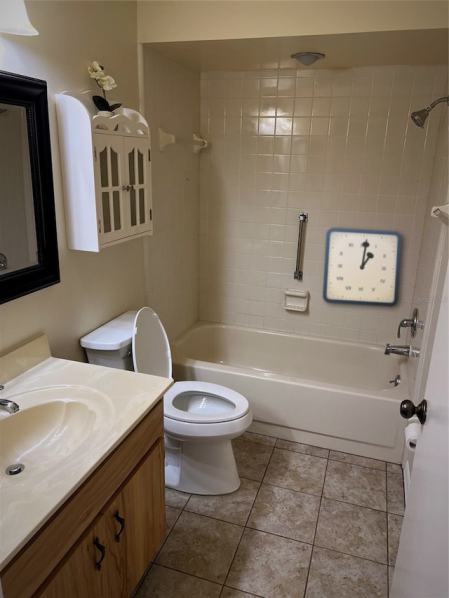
1:01
